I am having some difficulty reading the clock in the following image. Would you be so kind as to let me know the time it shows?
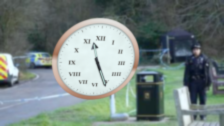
11:26
